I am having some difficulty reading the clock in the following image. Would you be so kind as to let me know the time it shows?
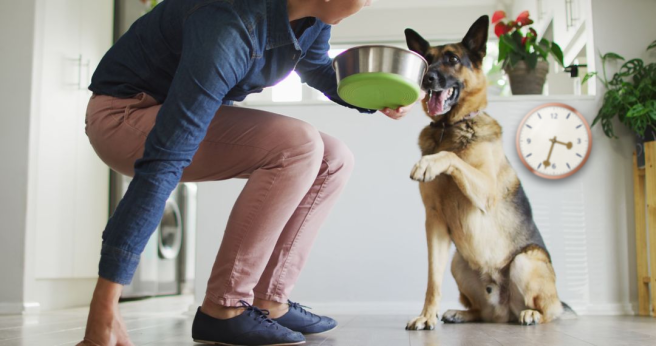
3:33
